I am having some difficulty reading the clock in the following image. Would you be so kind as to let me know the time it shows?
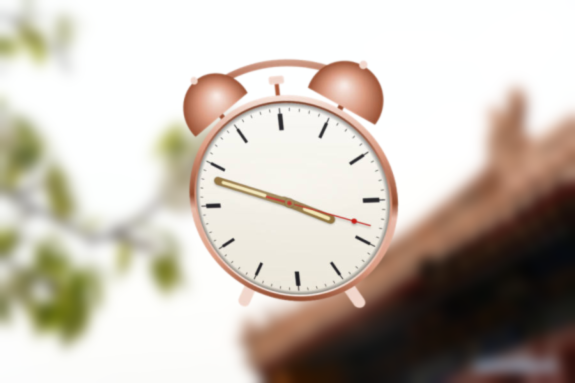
3:48:18
